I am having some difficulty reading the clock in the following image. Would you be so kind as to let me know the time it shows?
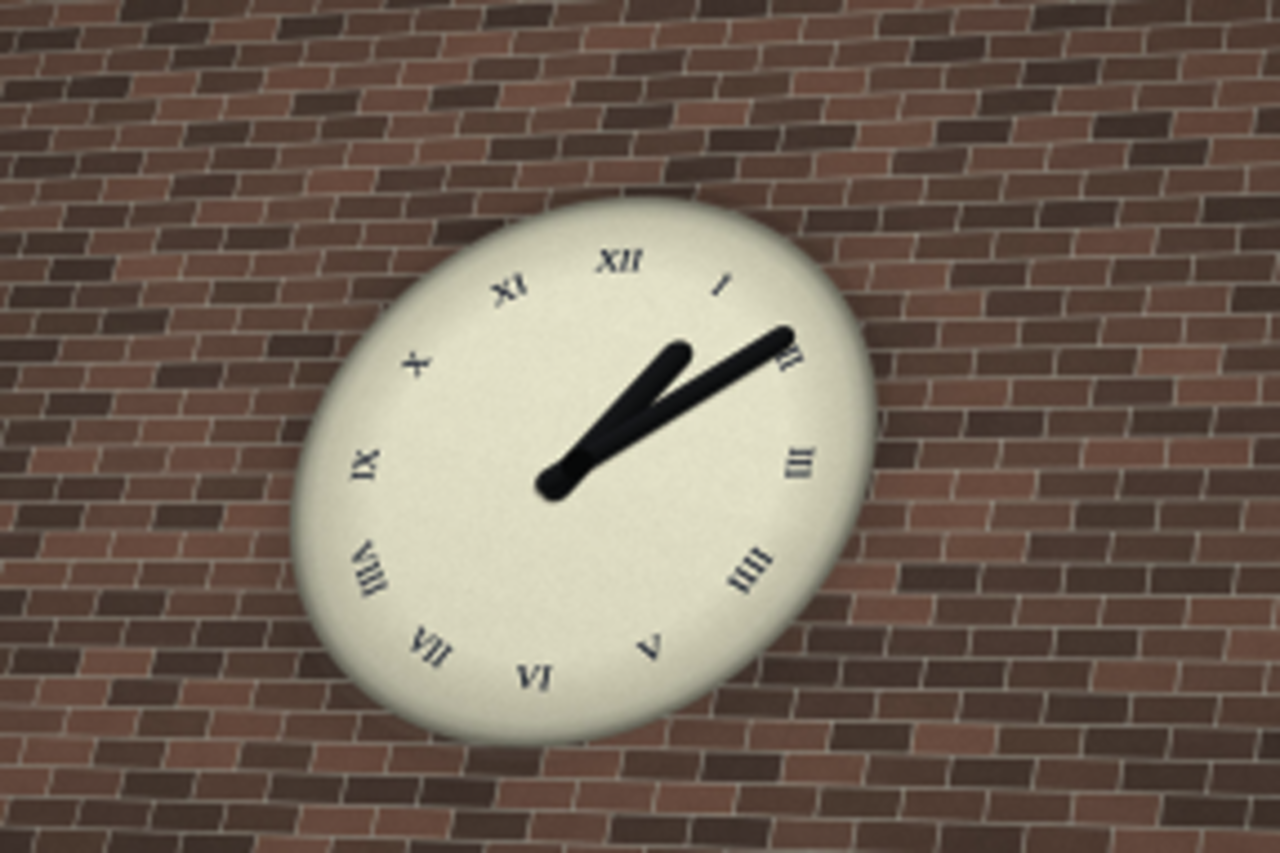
1:09
